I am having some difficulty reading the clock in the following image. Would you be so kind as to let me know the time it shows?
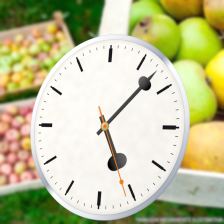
5:07:26
